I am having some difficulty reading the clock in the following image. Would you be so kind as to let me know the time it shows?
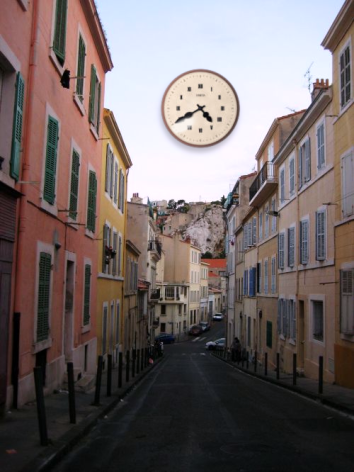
4:40
